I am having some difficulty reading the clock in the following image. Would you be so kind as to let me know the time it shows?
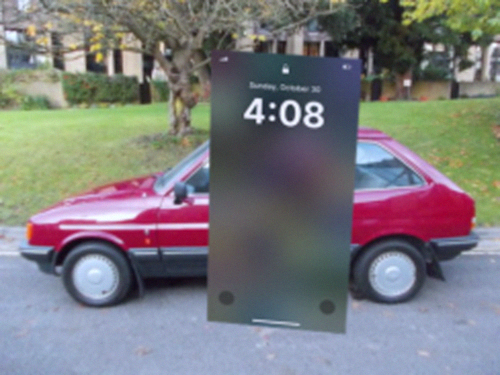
4:08
